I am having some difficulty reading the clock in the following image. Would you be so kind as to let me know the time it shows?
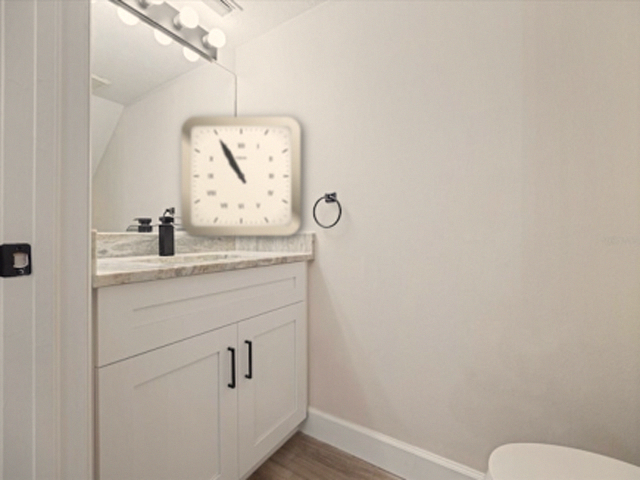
10:55
